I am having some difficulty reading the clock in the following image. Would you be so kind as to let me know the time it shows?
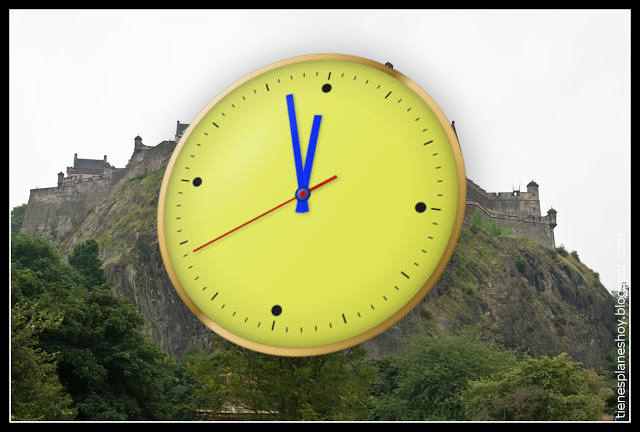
11:56:39
